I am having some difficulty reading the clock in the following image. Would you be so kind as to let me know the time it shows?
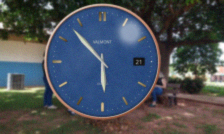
5:53
